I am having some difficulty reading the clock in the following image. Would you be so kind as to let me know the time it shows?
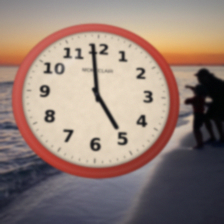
4:59
